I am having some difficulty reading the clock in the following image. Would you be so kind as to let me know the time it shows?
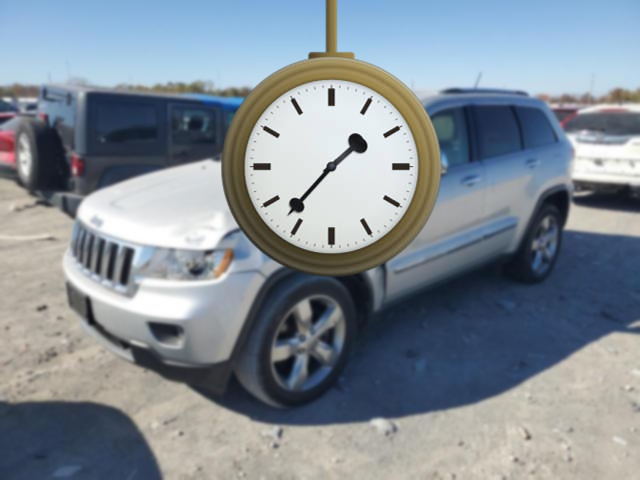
1:37
